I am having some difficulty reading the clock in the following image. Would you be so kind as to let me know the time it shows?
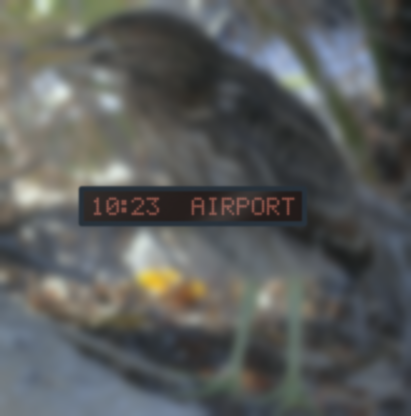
10:23
